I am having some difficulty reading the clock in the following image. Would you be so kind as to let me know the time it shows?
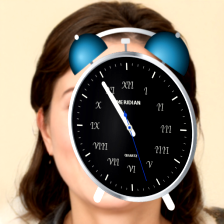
10:54:27
